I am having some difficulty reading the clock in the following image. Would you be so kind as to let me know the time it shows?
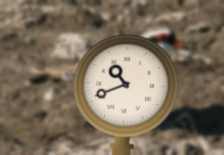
10:41
